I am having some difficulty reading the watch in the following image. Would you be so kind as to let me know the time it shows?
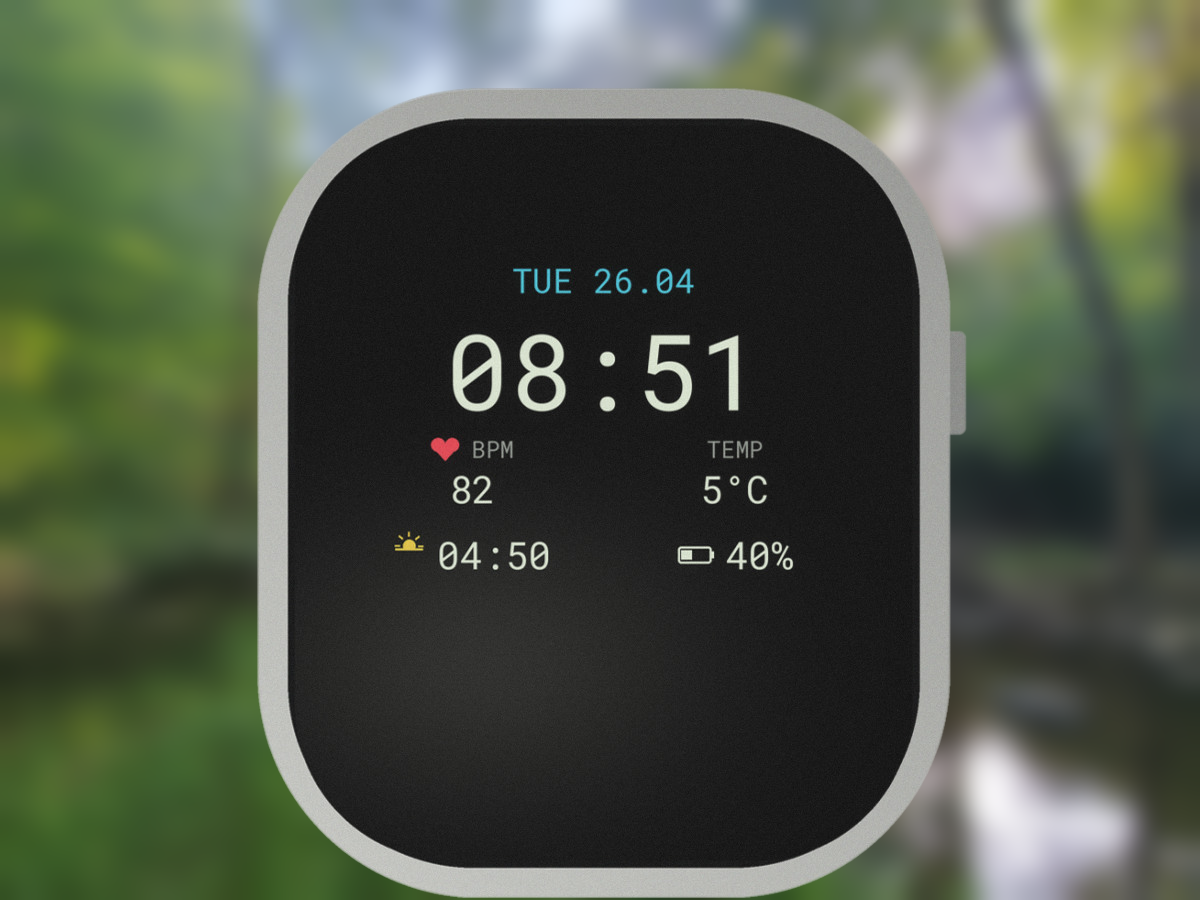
8:51
